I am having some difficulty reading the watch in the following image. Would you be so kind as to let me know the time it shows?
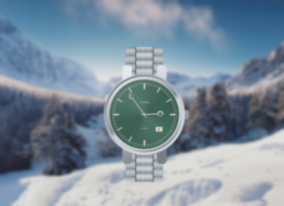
2:54
